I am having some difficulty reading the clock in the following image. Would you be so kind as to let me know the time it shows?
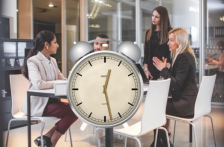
12:28
